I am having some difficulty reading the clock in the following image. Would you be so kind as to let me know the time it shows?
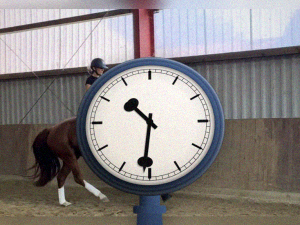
10:31
